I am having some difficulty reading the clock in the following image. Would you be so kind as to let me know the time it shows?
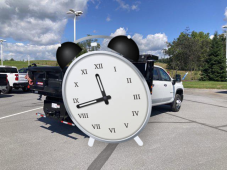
11:43
